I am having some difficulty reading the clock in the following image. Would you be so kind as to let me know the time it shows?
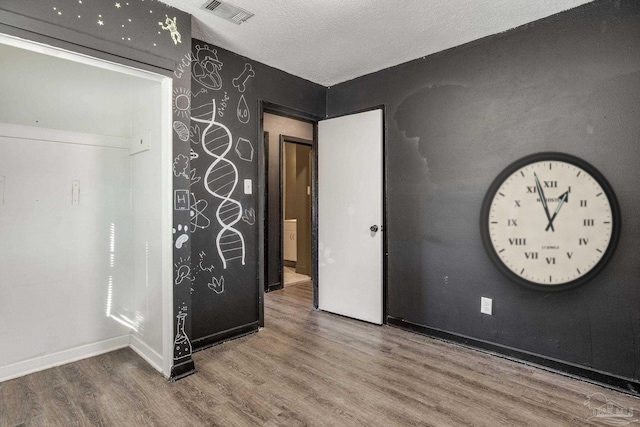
12:57
